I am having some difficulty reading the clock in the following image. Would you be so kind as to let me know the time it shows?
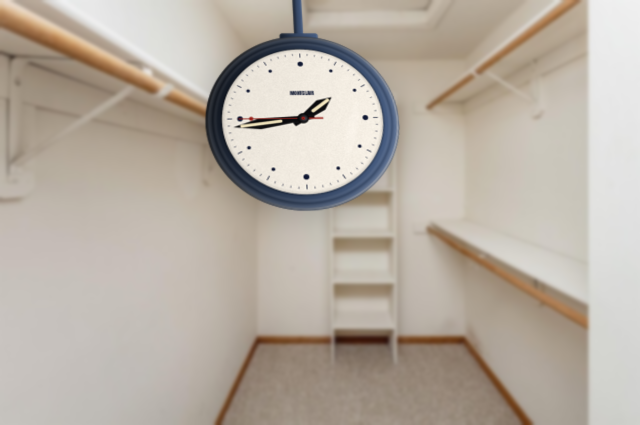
1:43:45
